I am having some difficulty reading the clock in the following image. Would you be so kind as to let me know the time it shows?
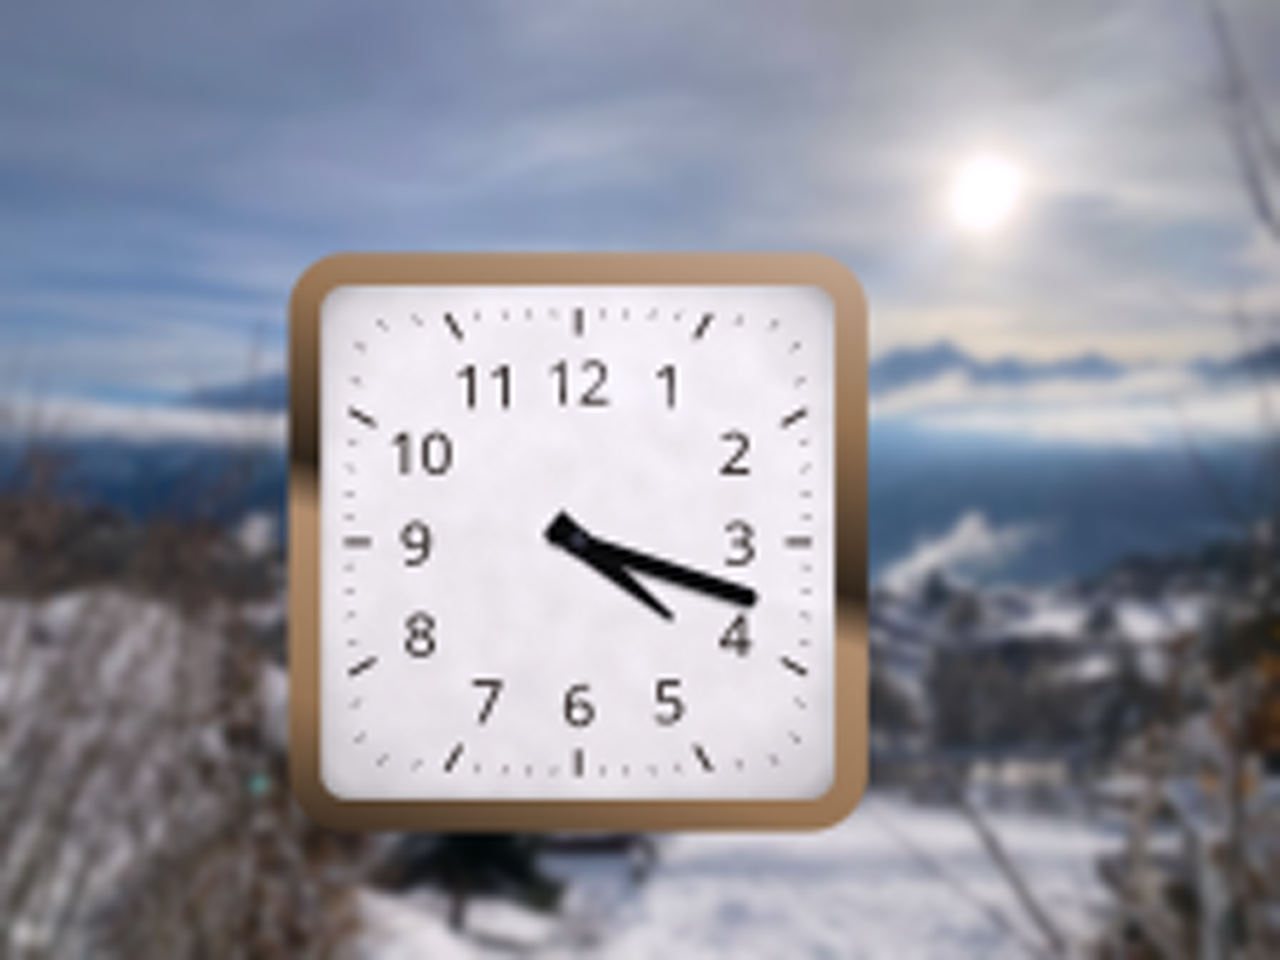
4:18
